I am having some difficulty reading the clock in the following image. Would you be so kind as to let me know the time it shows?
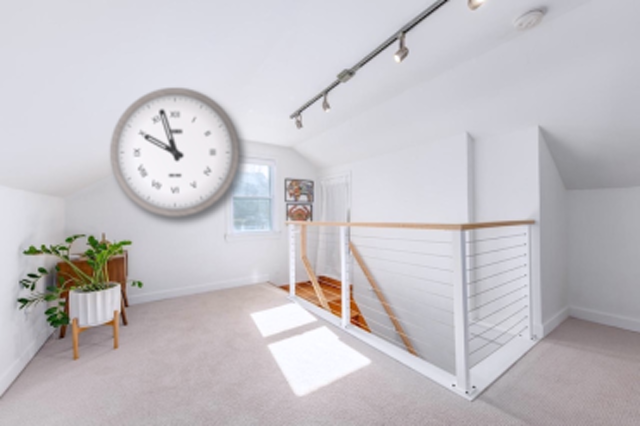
9:57
